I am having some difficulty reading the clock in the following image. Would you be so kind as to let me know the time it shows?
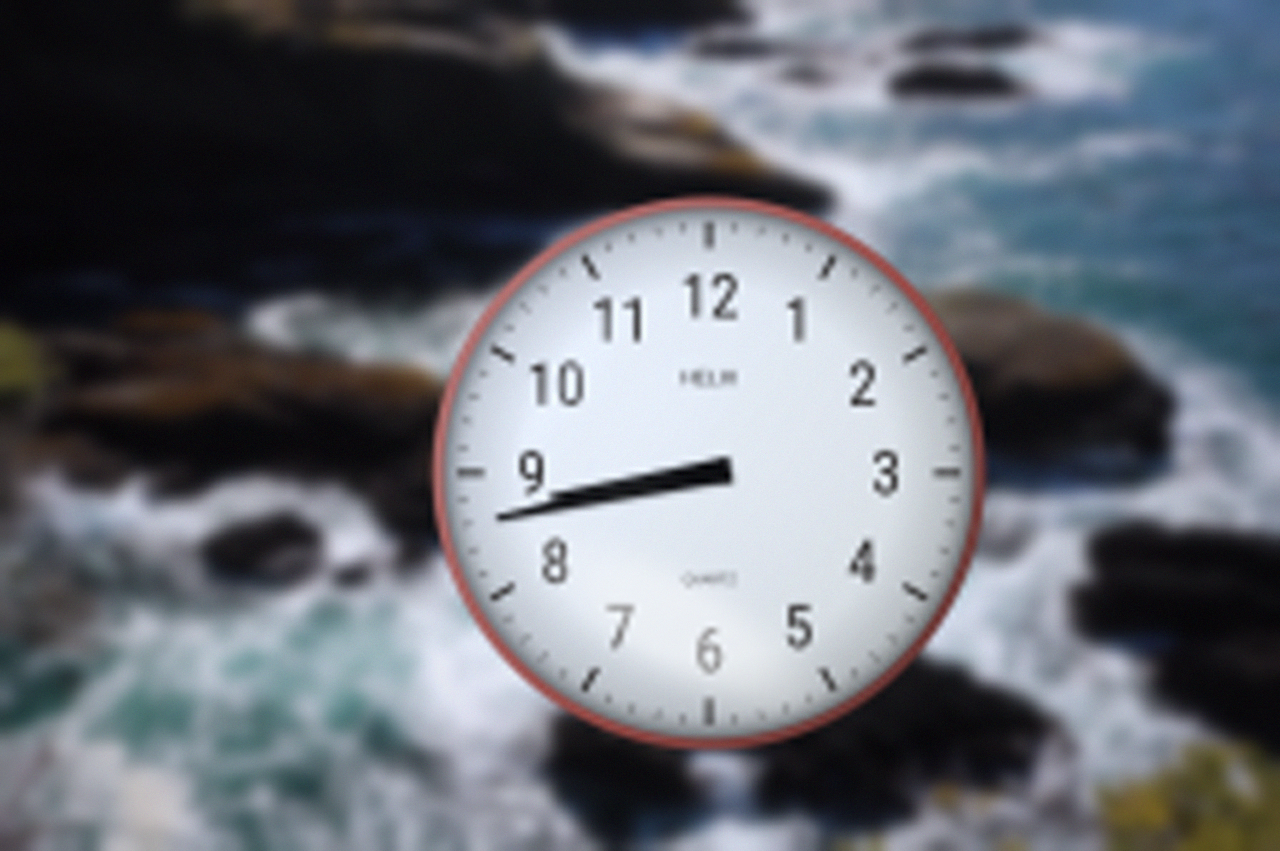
8:43
